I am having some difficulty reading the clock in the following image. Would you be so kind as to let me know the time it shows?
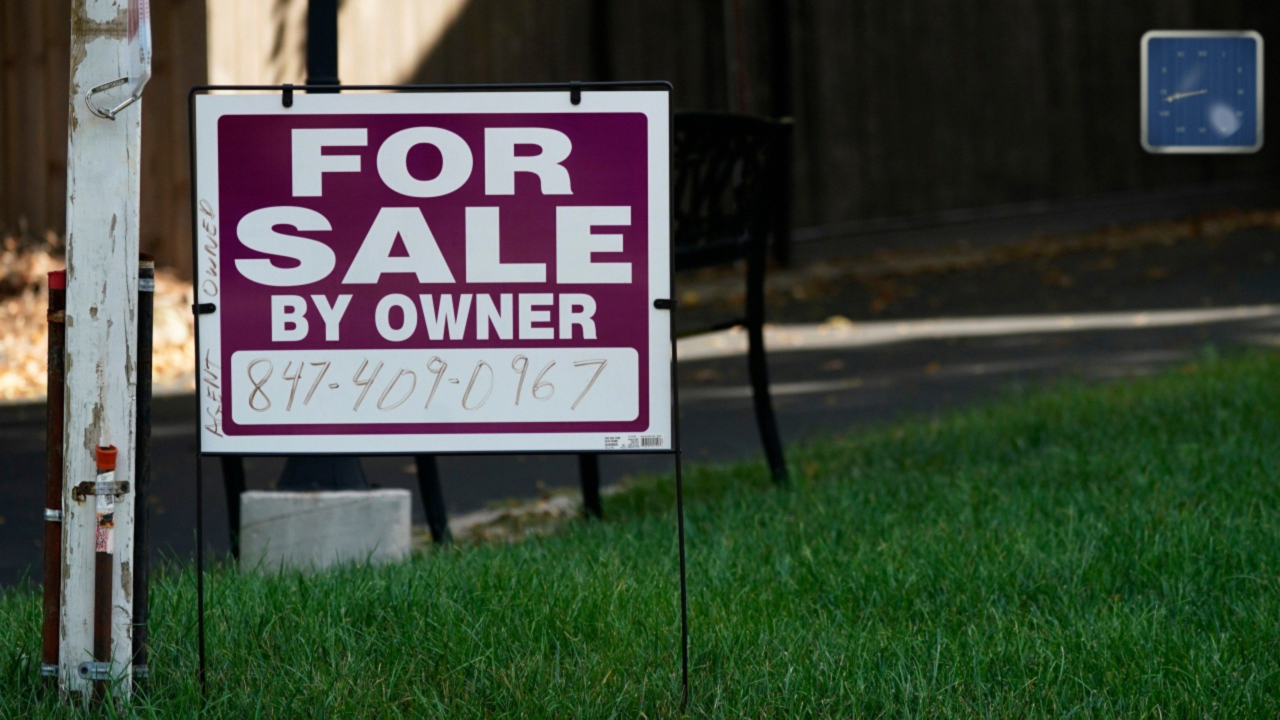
8:43
